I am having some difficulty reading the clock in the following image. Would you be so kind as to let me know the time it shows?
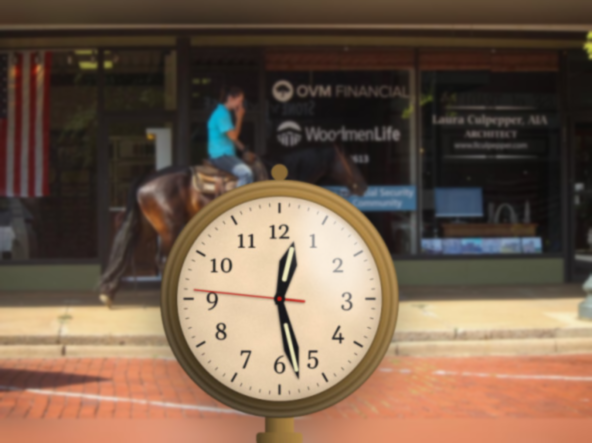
12:27:46
